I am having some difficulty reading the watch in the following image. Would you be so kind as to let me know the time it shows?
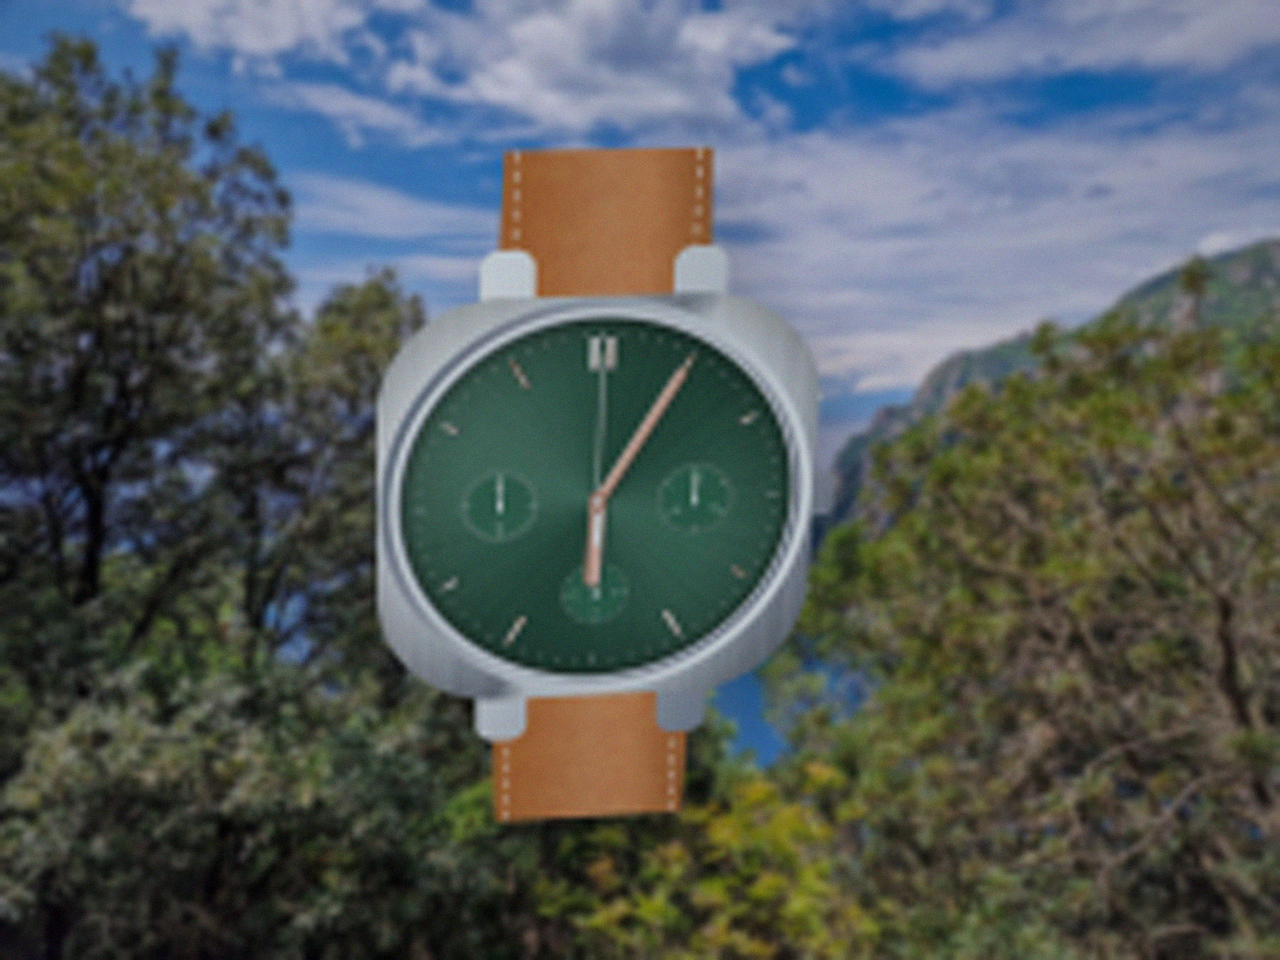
6:05
